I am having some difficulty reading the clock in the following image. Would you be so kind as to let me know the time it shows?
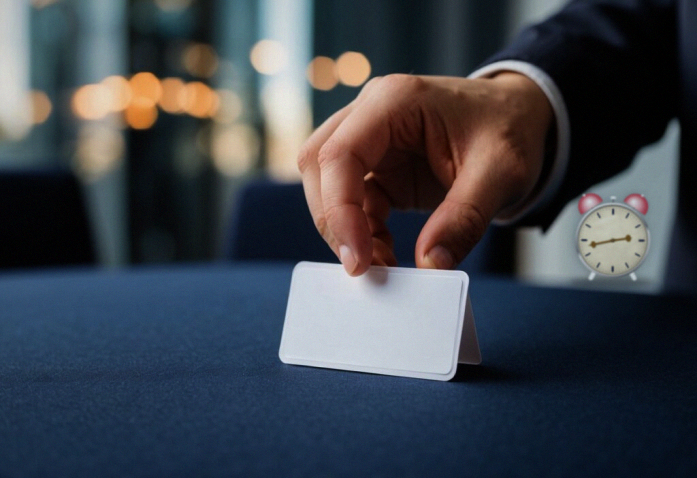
2:43
